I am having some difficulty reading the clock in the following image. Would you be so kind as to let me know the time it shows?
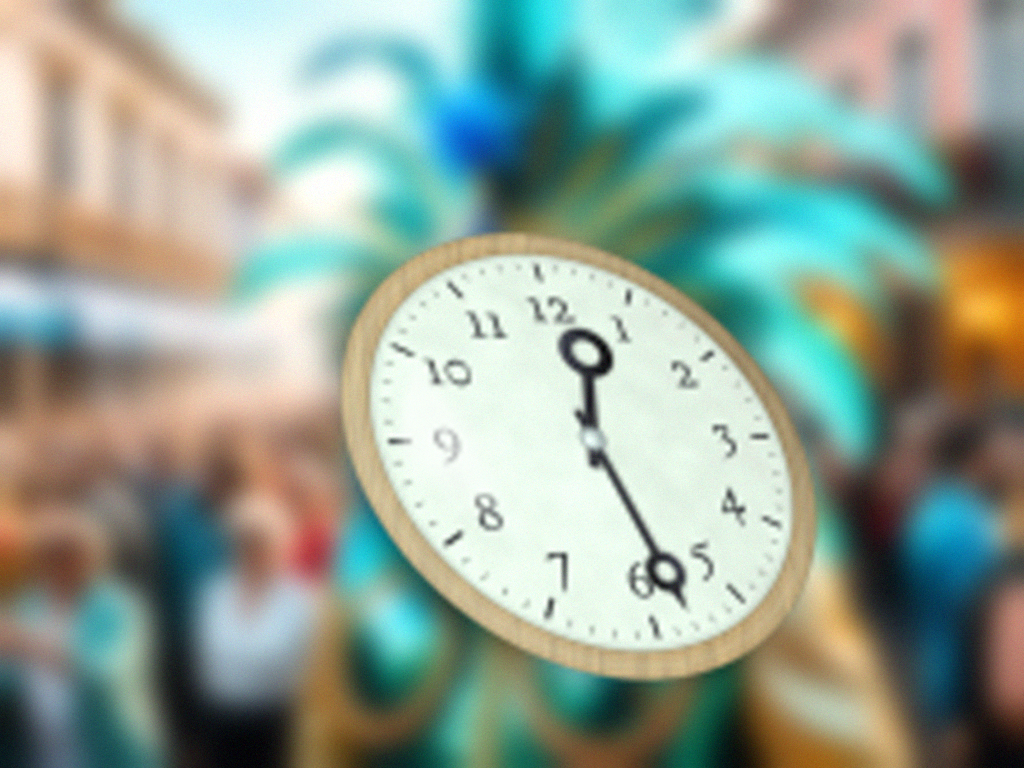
12:28
